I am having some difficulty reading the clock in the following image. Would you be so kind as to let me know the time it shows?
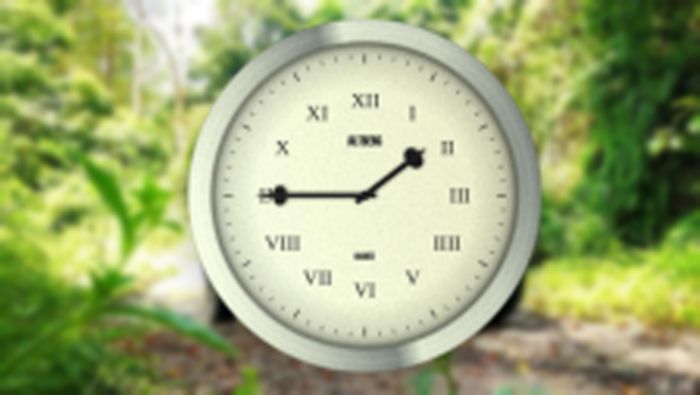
1:45
